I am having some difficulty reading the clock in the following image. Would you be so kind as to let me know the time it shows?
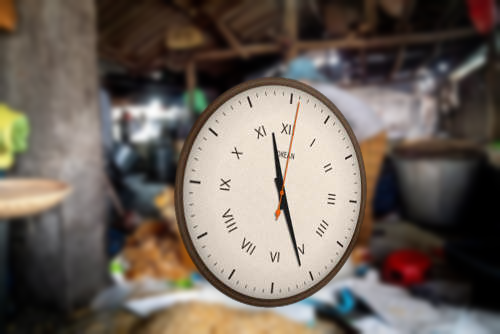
11:26:01
